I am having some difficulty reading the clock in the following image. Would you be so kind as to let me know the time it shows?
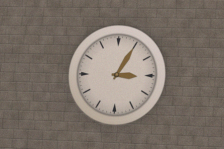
3:05
